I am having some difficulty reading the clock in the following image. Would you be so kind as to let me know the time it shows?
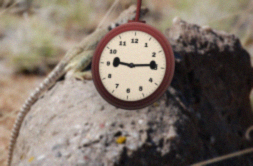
9:14
